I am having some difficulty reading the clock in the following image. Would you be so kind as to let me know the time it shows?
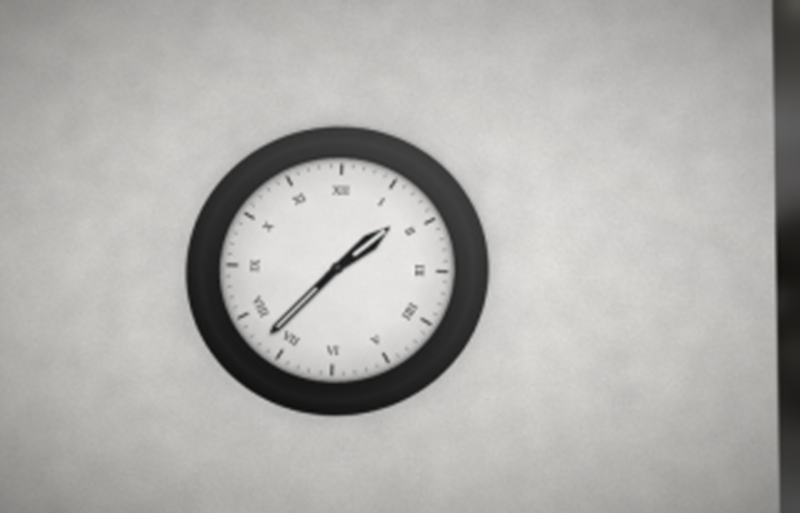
1:37
